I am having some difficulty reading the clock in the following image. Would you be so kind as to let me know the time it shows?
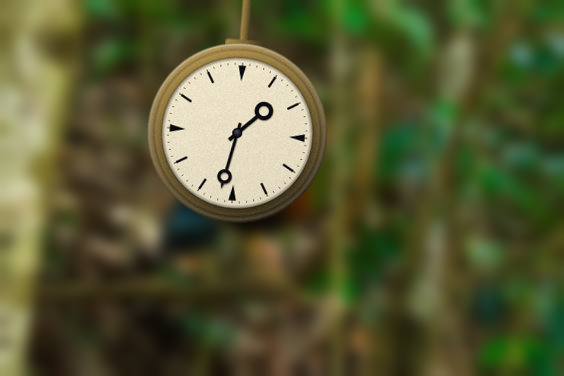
1:32
